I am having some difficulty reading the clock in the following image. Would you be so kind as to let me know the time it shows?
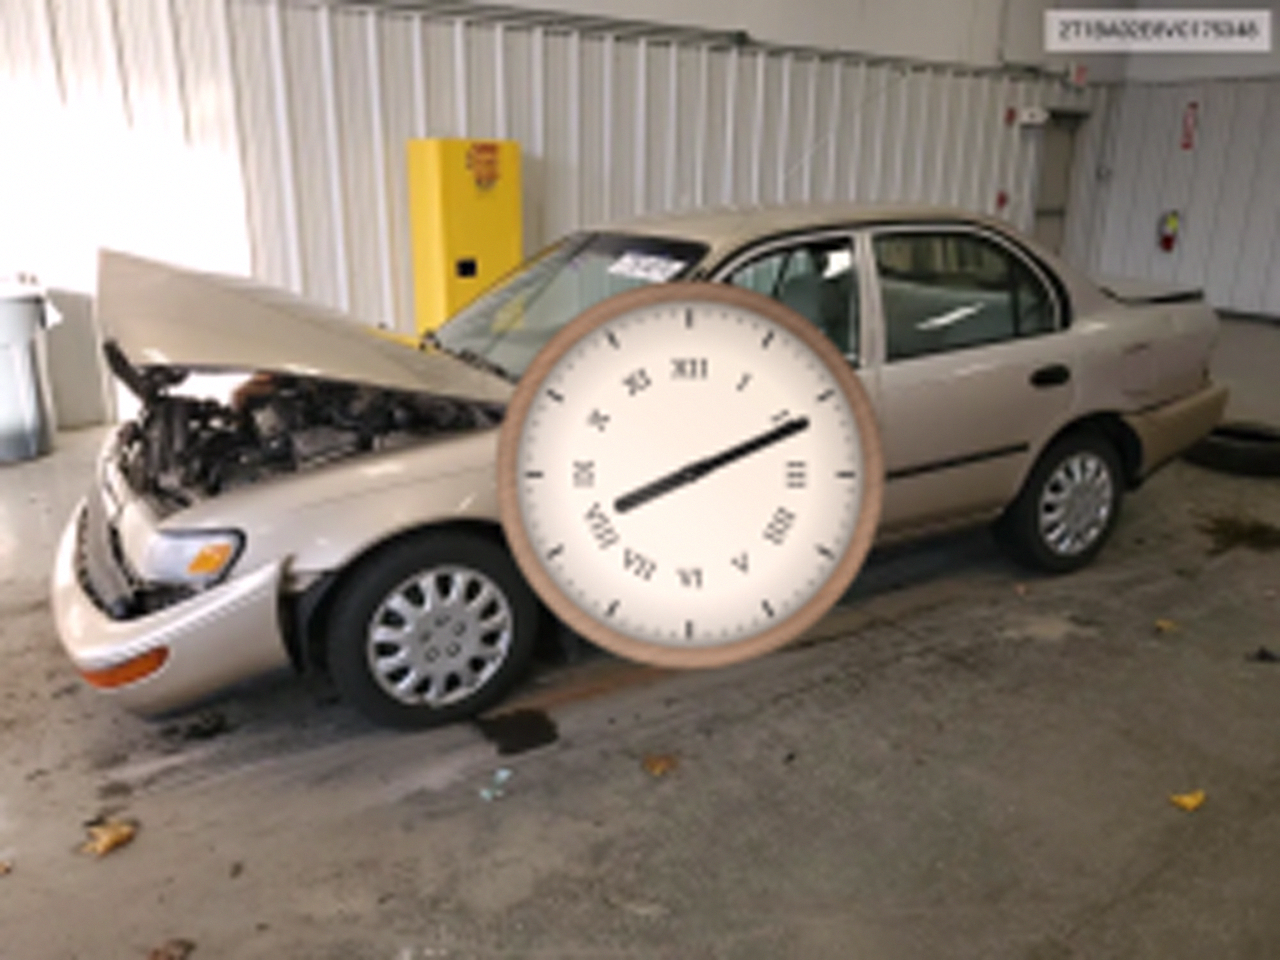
8:11
